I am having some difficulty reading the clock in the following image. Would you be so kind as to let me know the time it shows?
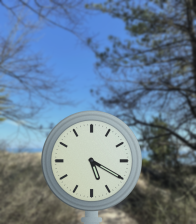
5:20
